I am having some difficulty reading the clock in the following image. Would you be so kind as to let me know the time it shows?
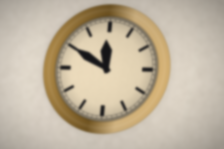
11:50
